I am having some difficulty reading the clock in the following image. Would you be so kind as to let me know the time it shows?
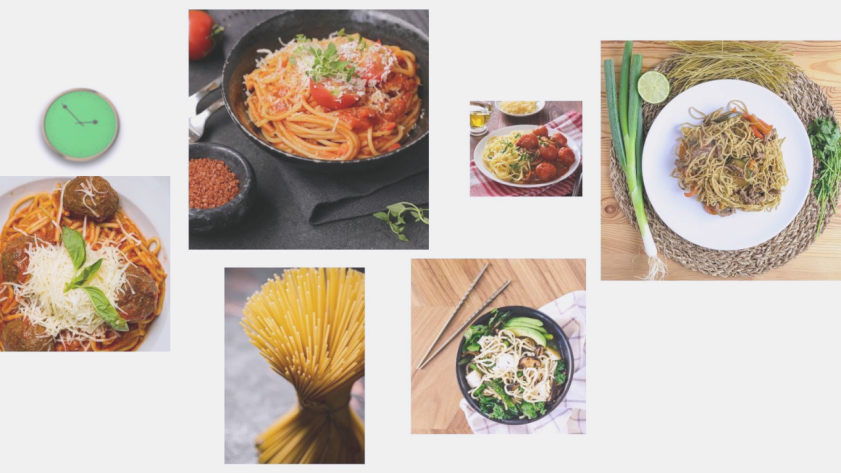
2:53
